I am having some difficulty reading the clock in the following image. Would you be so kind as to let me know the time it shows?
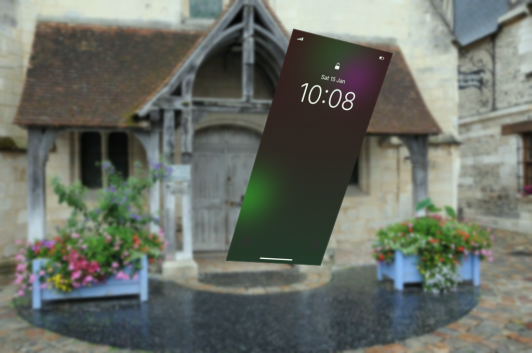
10:08
